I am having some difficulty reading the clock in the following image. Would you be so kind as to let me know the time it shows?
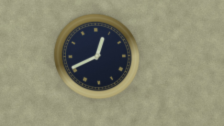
12:41
